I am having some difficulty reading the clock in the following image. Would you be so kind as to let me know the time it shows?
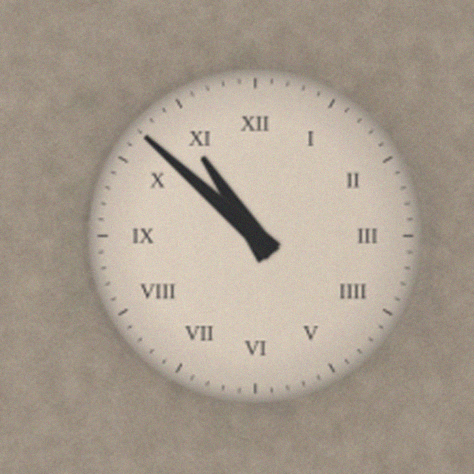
10:52
